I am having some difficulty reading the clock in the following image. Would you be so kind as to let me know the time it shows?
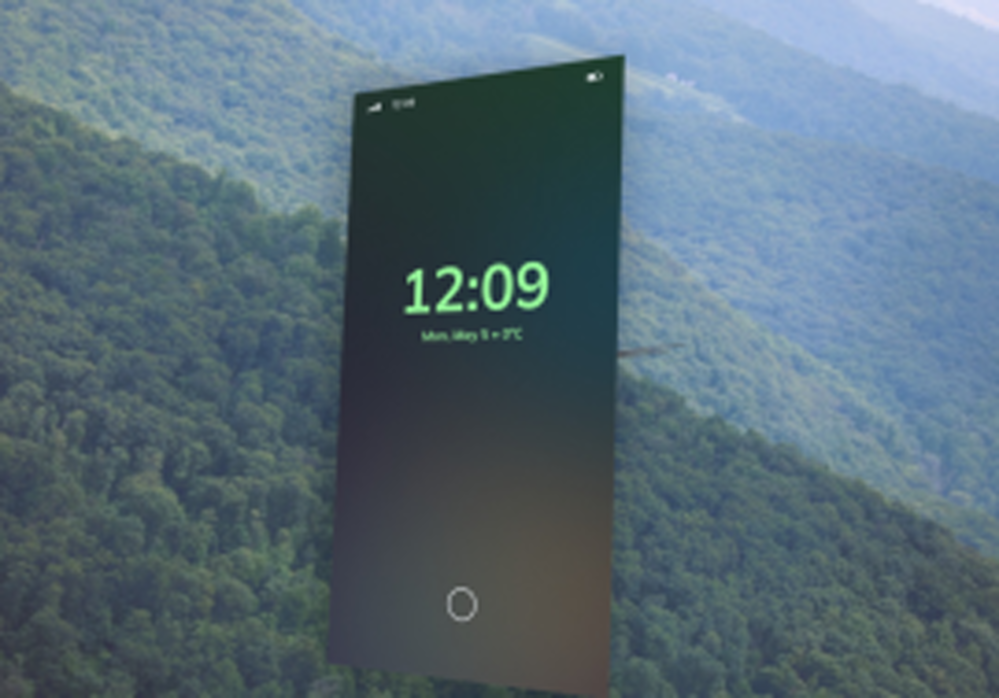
12:09
